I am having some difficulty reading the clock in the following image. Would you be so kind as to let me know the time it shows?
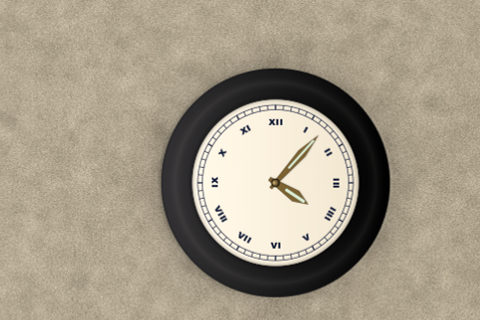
4:07
